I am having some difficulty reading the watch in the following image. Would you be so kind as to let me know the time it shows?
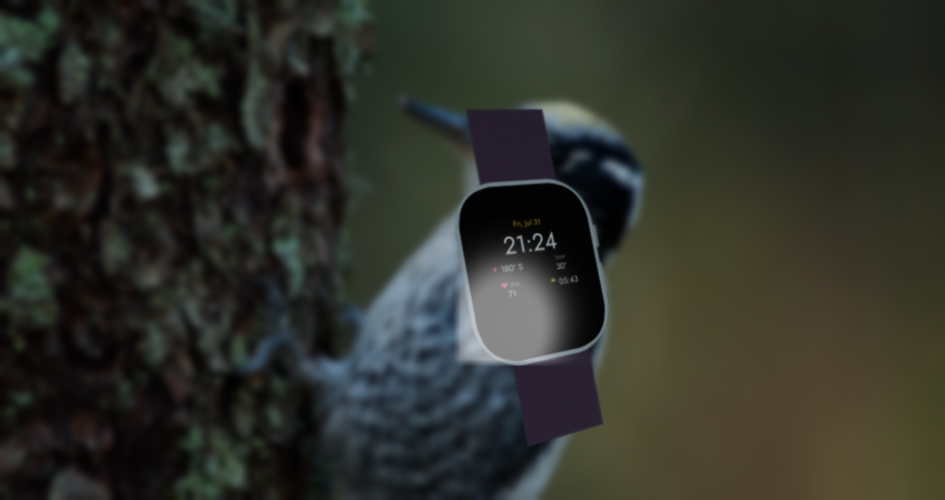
21:24
